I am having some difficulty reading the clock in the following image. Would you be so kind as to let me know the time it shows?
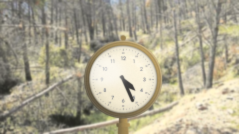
4:26
